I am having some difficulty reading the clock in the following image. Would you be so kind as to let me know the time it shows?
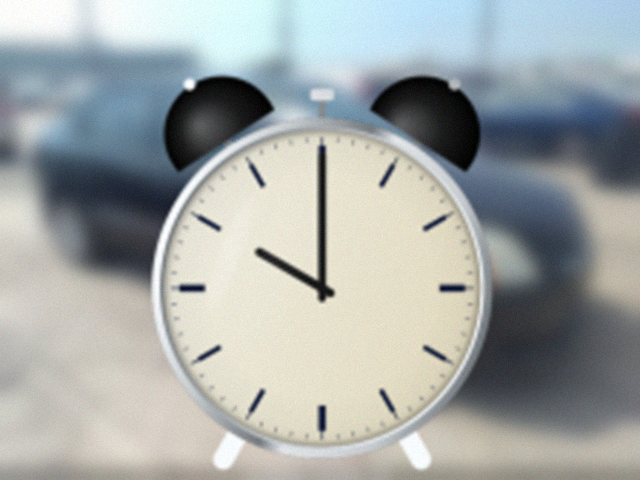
10:00
